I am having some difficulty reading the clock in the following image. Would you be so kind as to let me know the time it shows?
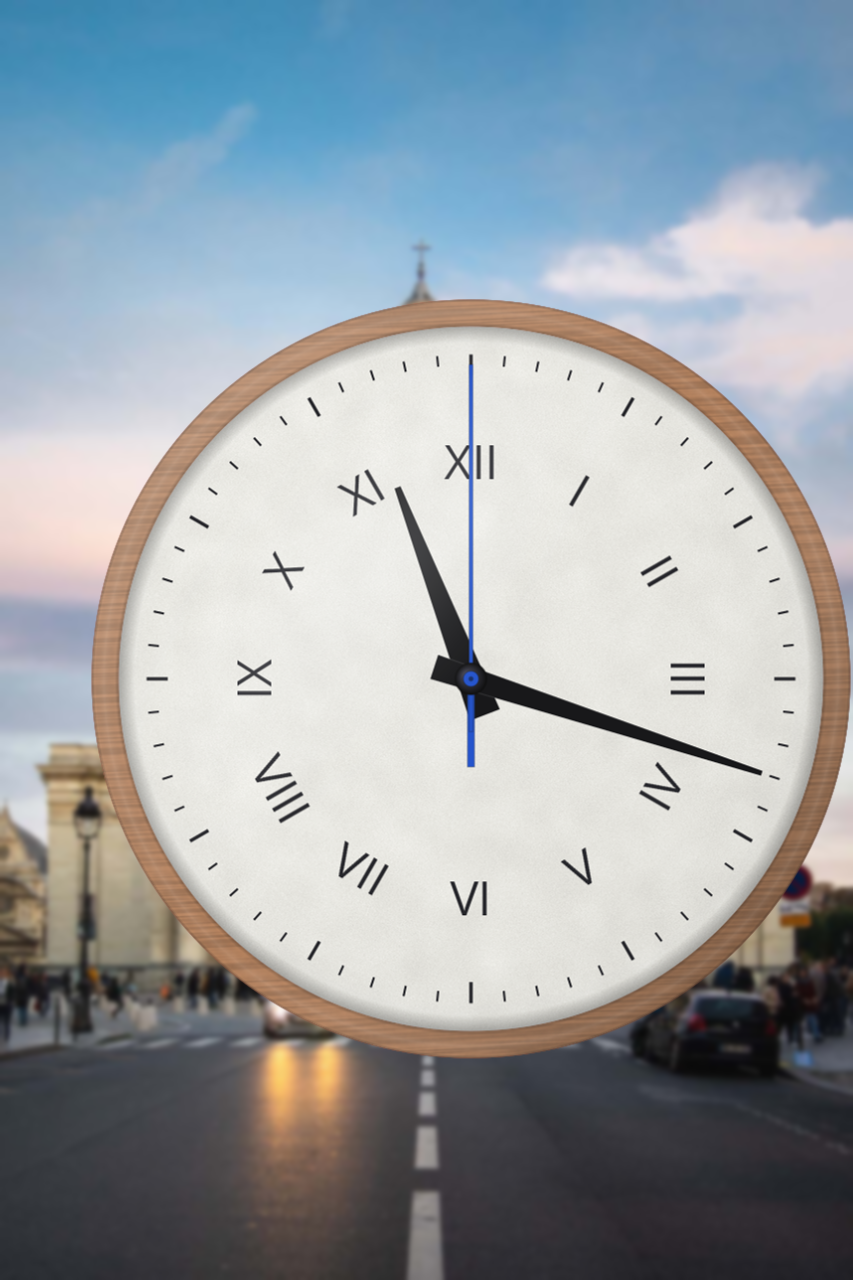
11:18:00
